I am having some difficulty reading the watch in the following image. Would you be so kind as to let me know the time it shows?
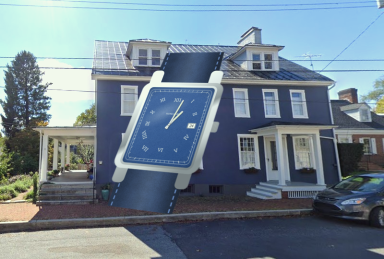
1:02
